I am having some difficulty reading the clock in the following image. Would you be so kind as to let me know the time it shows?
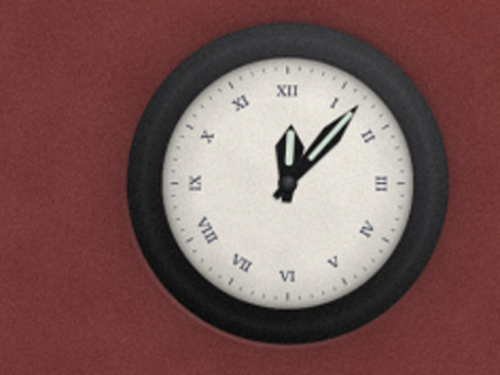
12:07
